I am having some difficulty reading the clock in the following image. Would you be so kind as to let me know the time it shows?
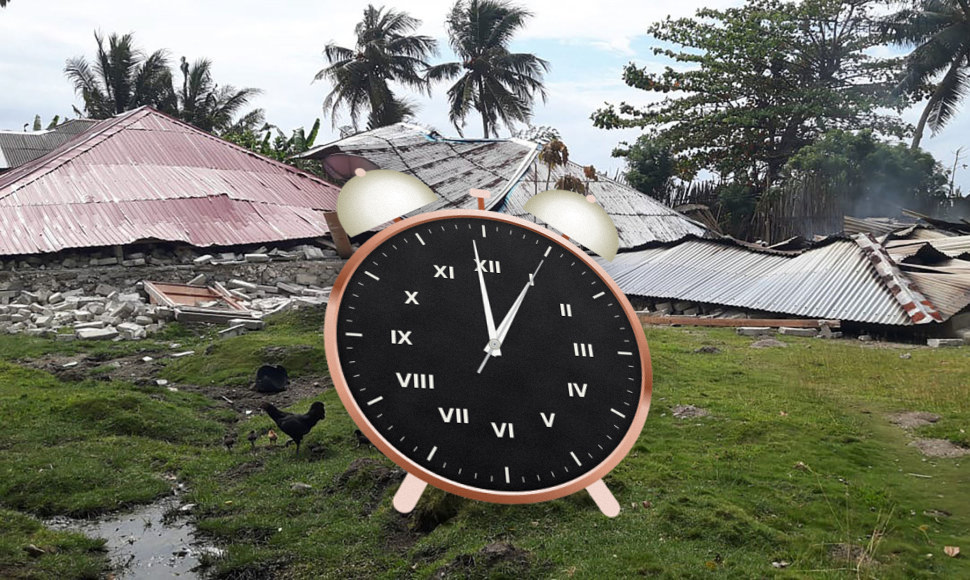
12:59:05
